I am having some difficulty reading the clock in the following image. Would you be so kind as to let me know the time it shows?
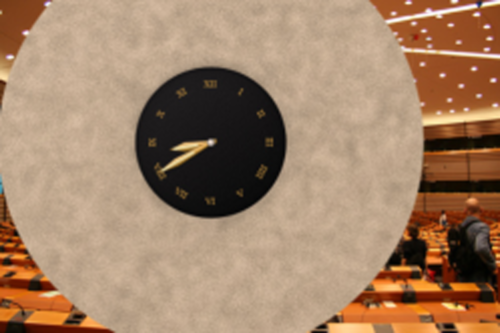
8:40
